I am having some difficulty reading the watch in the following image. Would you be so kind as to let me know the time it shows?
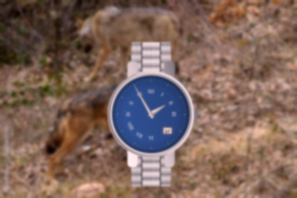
1:55
